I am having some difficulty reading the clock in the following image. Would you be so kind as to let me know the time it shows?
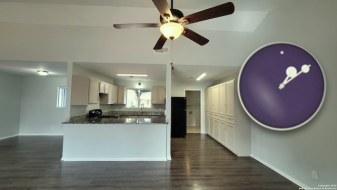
1:09
